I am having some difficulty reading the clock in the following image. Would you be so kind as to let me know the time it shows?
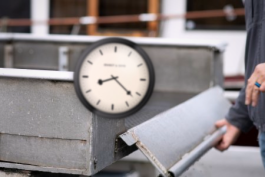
8:22
